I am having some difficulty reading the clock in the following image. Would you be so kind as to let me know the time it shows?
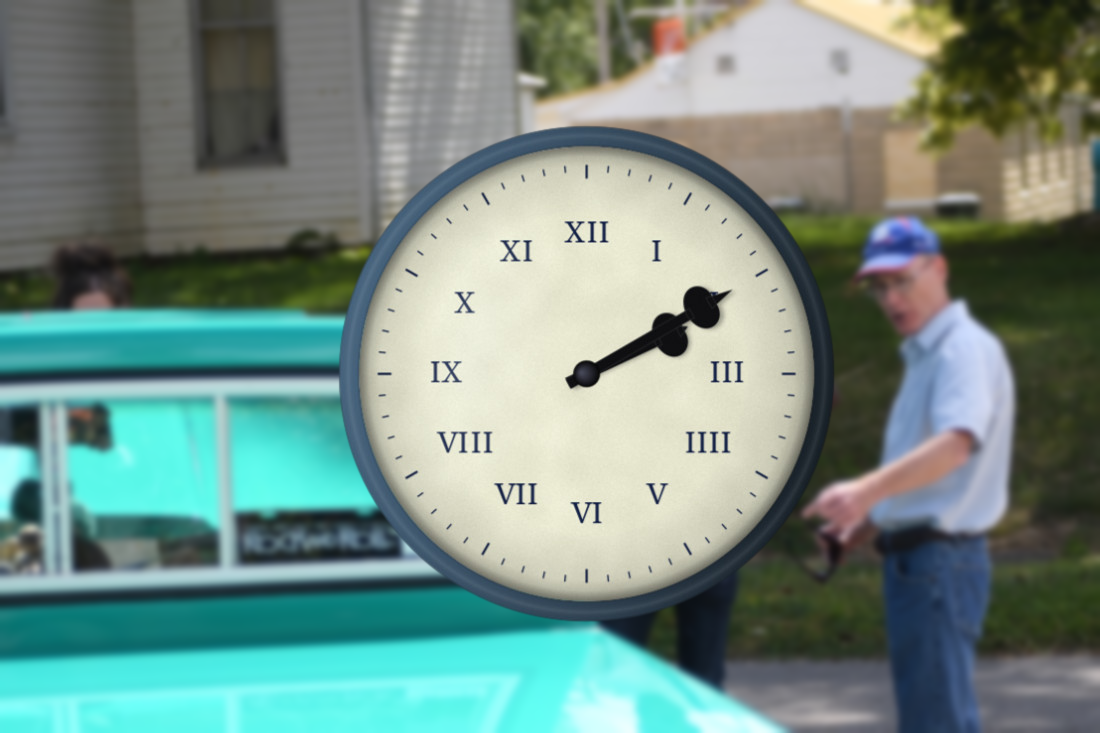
2:10
